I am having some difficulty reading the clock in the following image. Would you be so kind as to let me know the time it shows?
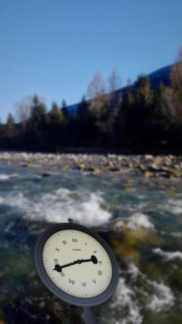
2:42
